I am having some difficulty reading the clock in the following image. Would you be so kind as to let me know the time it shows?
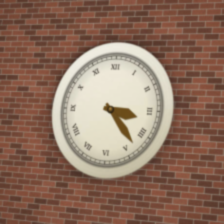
3:23
